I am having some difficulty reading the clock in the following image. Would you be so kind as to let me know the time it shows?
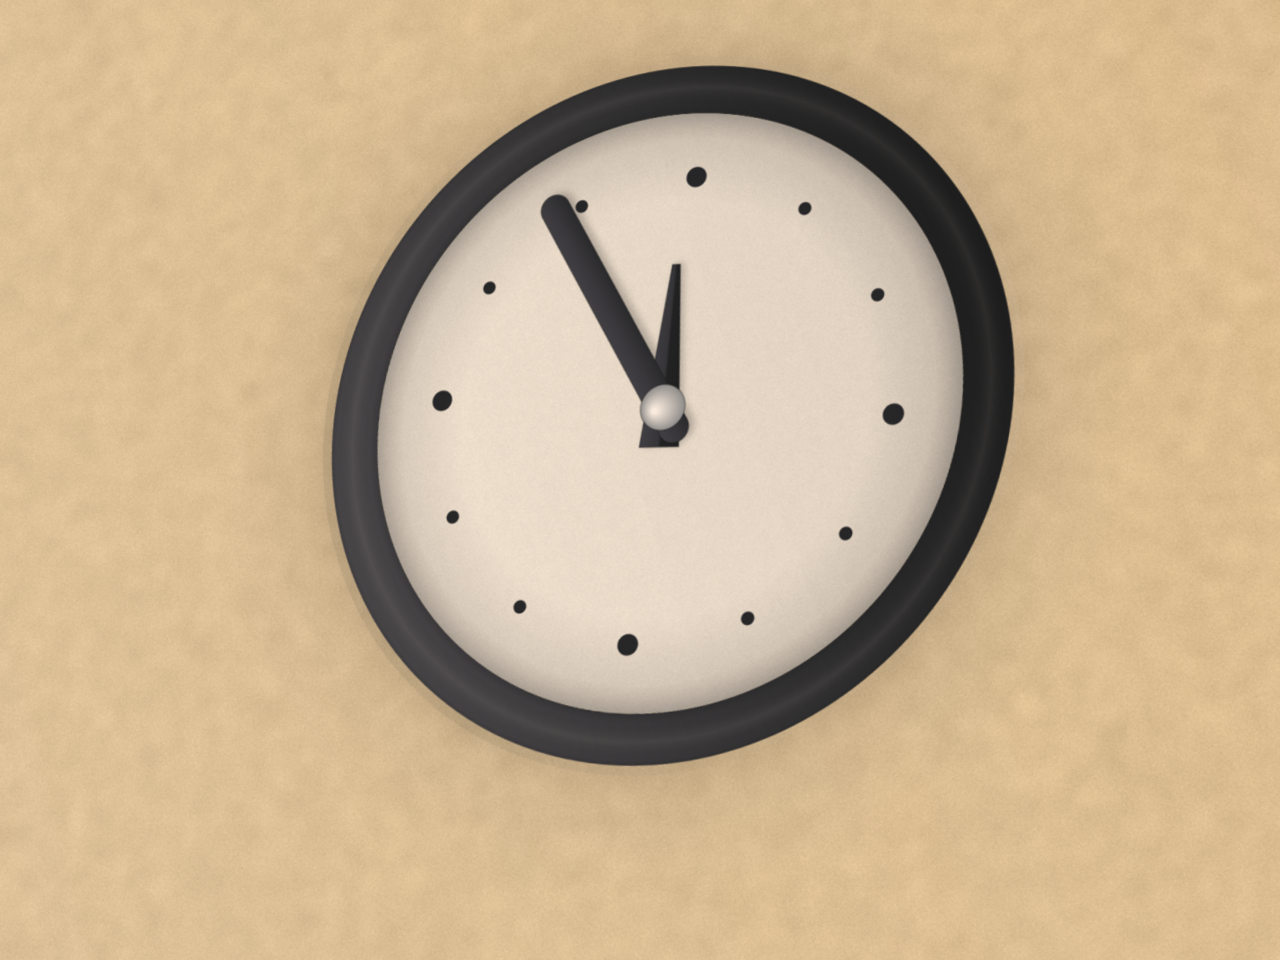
11:54
